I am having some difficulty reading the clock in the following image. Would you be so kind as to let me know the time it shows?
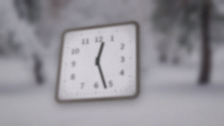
12:27
